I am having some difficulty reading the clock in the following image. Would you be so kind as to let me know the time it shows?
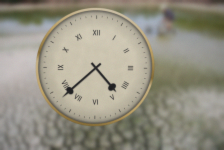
4:38
